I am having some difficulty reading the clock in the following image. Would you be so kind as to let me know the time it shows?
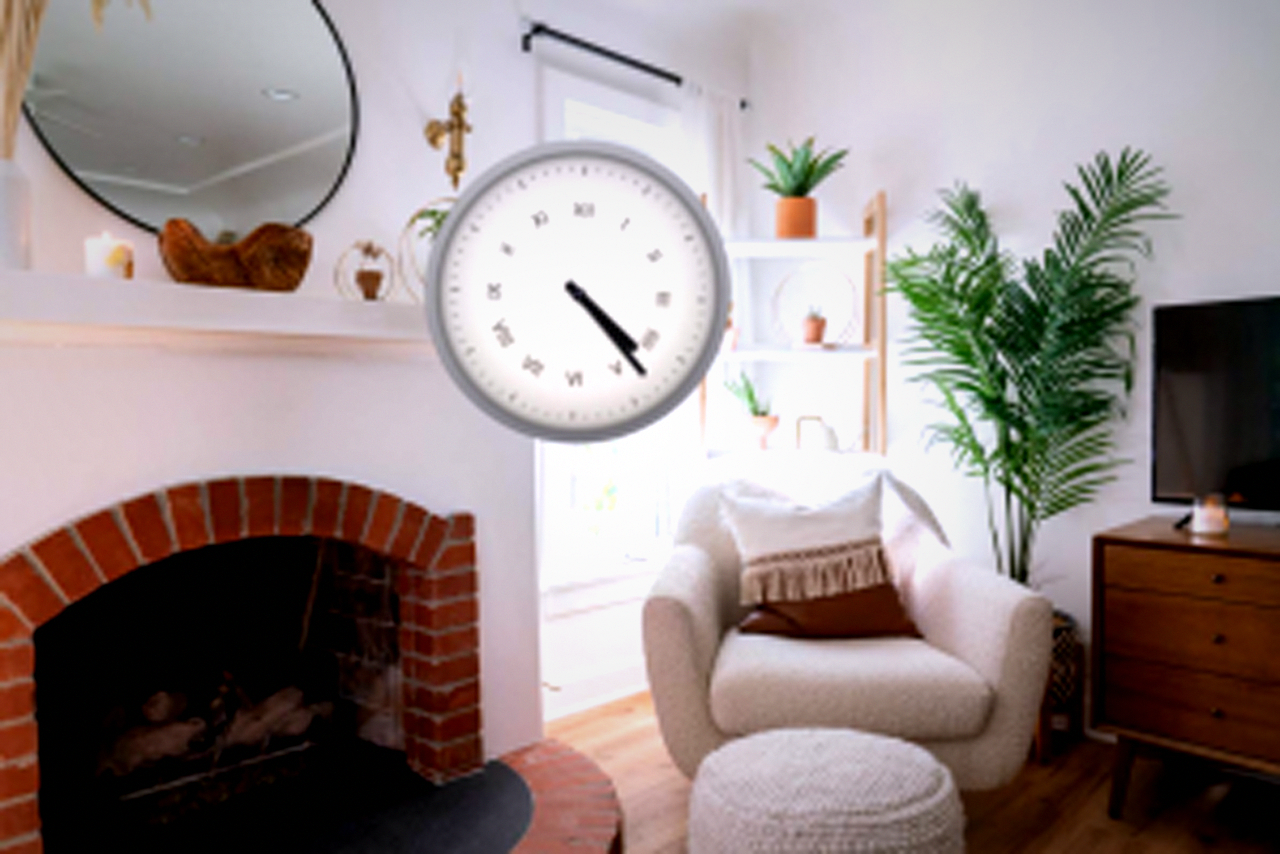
4:23
